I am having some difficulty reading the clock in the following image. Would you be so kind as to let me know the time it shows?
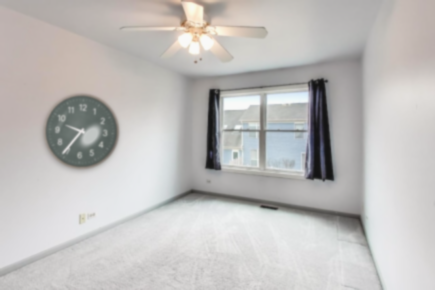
9:36
